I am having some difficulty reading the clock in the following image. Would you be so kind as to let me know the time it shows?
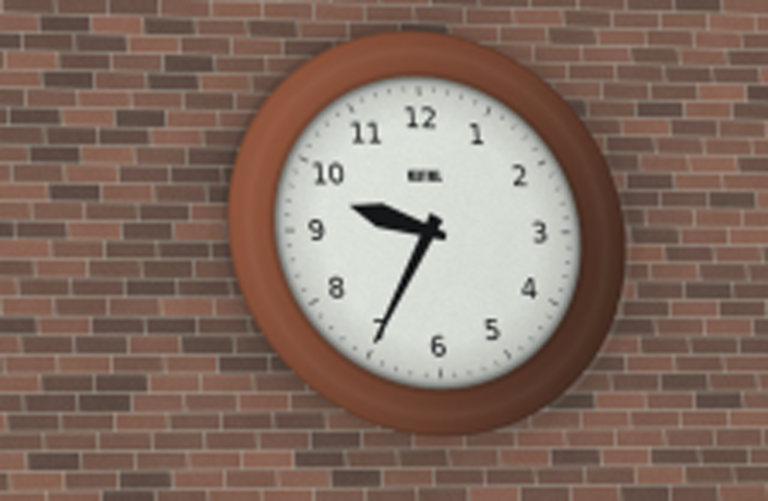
9:35
